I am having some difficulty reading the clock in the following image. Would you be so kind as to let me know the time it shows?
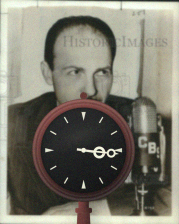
3:16
